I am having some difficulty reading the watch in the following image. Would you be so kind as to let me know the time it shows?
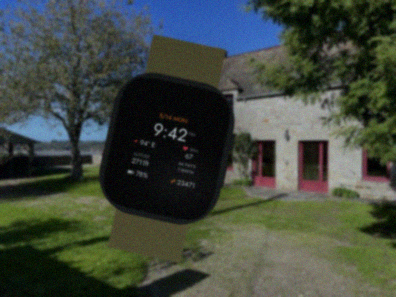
9:42
